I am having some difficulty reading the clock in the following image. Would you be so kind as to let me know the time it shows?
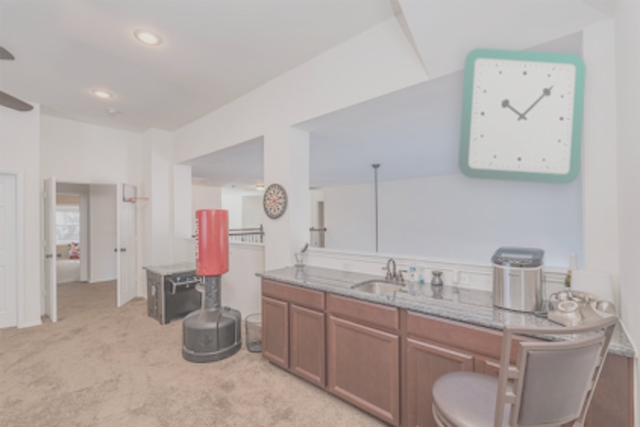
10:07
